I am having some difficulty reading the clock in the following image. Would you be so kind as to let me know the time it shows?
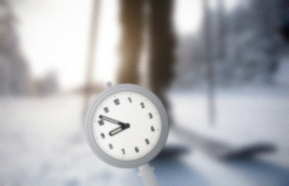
8:52
